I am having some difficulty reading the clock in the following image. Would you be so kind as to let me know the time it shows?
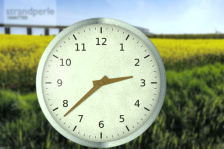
2:38
